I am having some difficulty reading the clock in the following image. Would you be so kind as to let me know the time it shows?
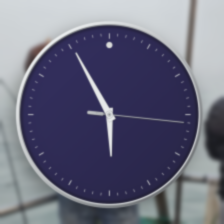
5:55:16
